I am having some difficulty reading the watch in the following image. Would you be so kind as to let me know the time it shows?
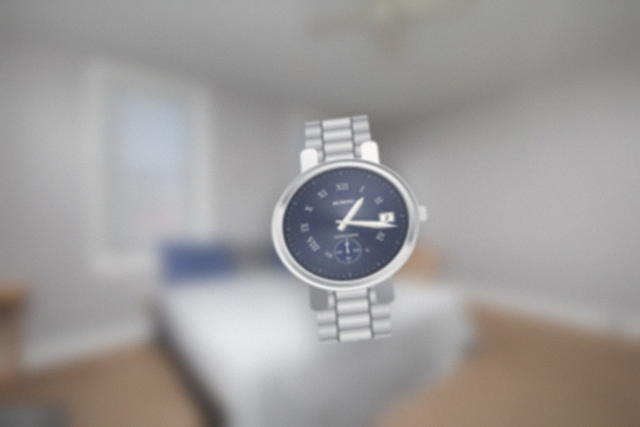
1:17
